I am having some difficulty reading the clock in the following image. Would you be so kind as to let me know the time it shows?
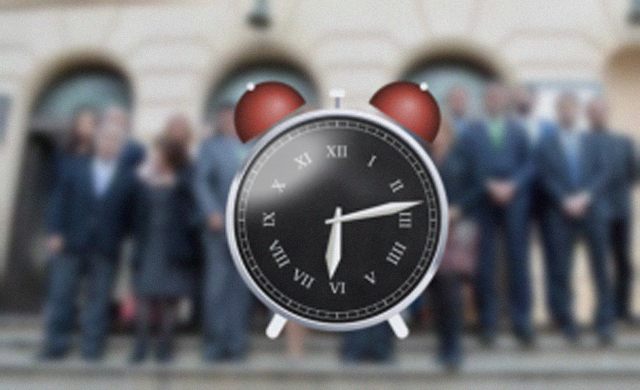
6:13
